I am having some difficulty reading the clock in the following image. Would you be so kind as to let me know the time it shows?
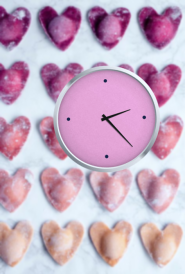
2:23
